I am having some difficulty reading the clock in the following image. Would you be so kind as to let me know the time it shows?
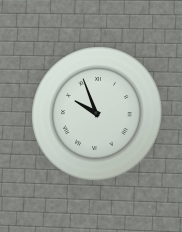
9:56
